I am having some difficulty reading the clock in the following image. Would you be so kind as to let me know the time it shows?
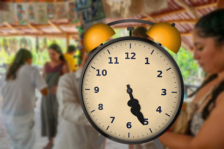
5:26
